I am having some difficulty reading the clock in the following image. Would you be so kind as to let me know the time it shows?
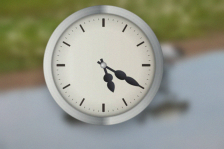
5:20
